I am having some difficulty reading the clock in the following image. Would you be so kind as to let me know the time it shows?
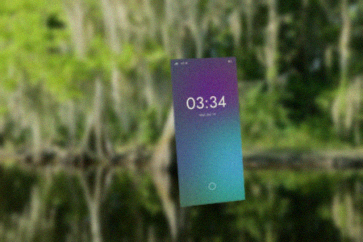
3:34
